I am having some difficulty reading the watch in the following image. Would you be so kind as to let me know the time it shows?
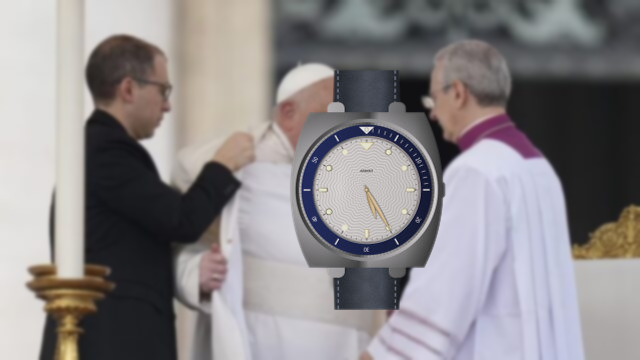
5:25
